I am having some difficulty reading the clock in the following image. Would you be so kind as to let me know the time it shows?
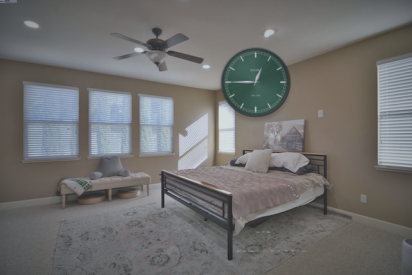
12:45
